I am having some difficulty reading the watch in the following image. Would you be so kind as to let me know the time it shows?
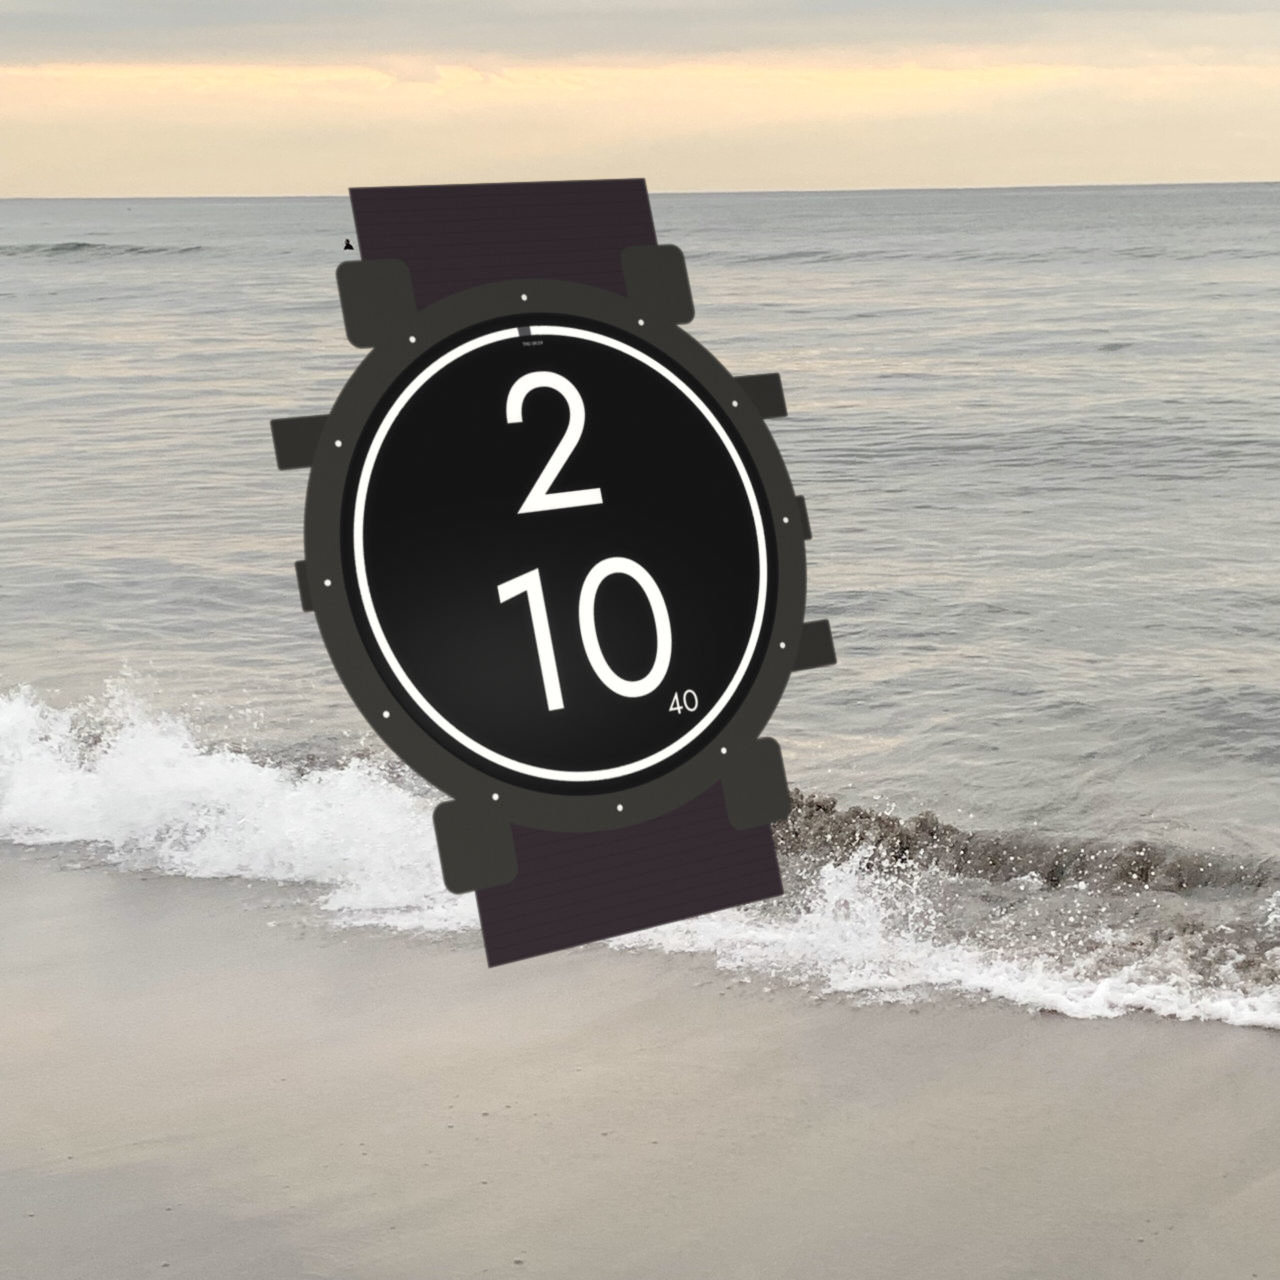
2:10:40
